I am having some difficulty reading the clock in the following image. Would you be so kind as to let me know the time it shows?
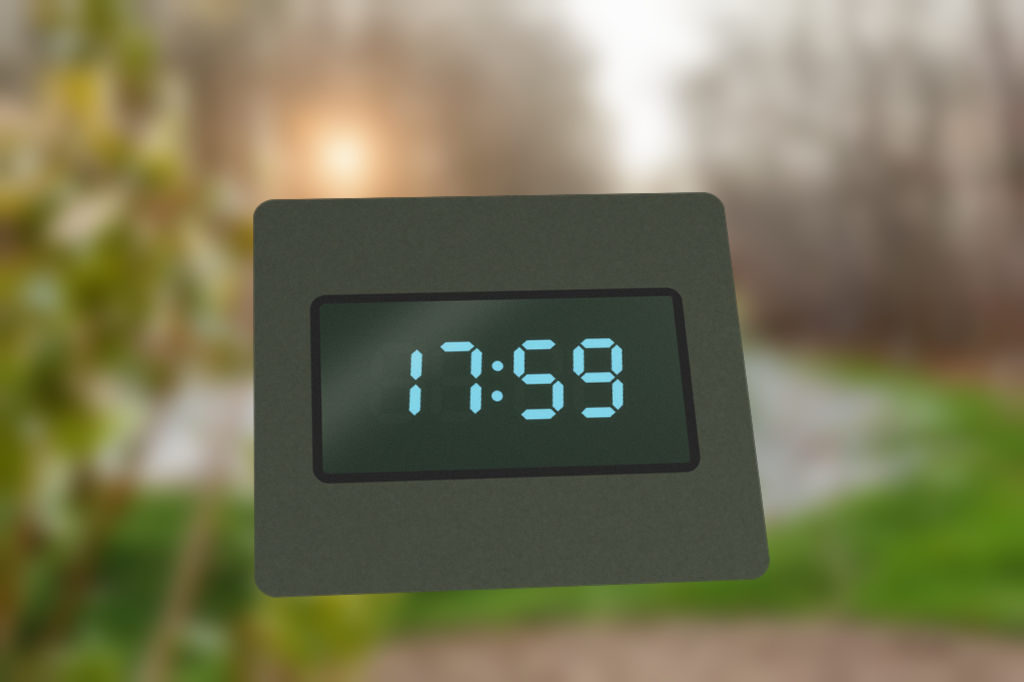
17:59
